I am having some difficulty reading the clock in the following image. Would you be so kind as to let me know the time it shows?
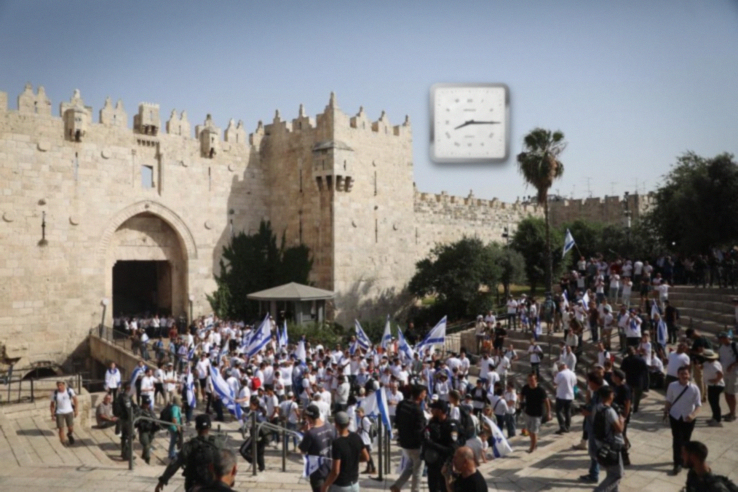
8:15
